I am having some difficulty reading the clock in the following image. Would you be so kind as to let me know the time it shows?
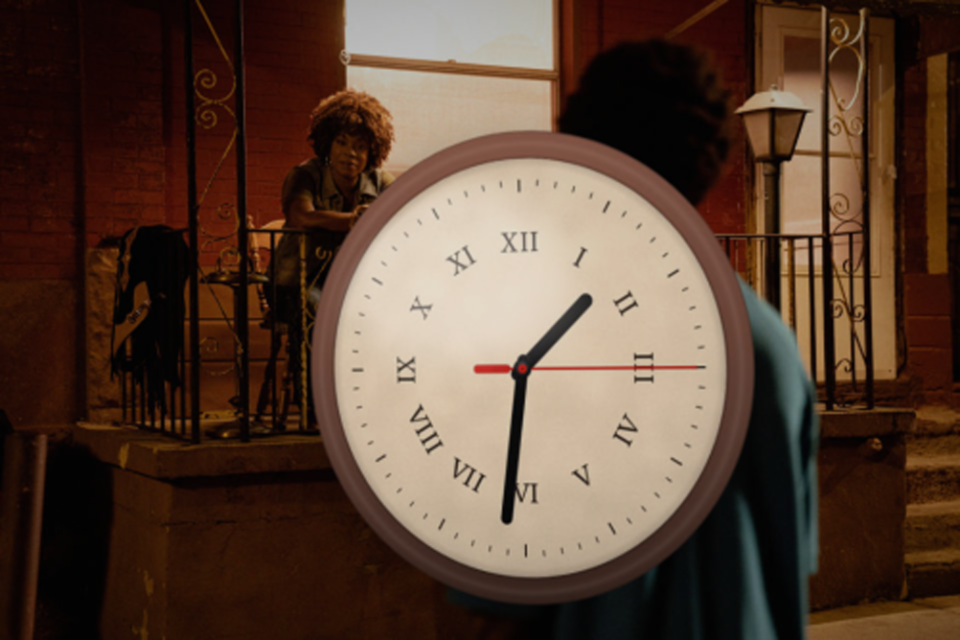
1:31:15
